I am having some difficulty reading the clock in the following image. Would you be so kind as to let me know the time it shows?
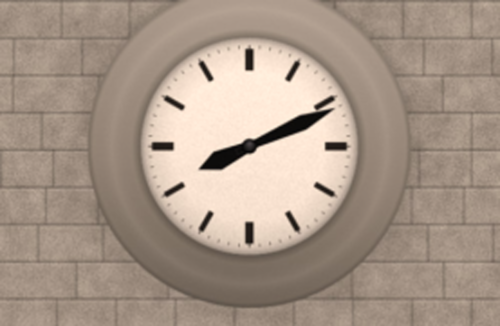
8:11
